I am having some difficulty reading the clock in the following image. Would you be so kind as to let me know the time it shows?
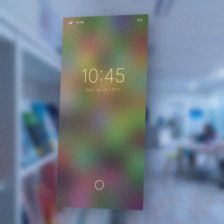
10:45
